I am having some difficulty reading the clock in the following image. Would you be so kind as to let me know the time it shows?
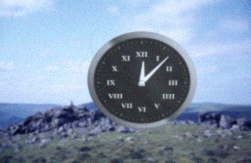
12:07
